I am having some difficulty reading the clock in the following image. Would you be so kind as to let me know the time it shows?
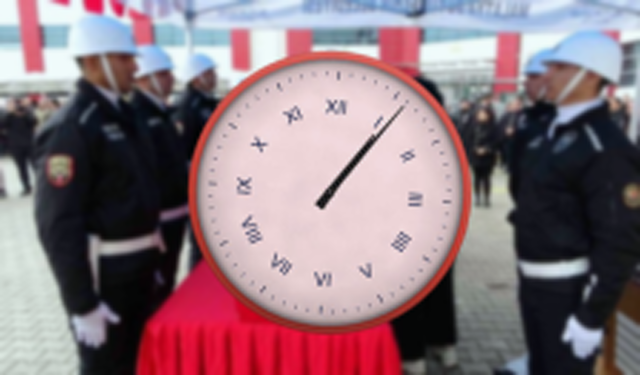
1:06
